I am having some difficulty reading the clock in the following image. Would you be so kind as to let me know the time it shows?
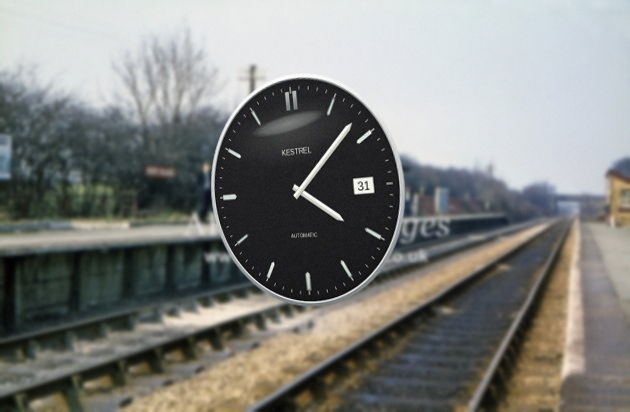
4:08
